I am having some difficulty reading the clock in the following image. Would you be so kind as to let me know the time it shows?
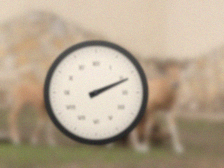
2:11
